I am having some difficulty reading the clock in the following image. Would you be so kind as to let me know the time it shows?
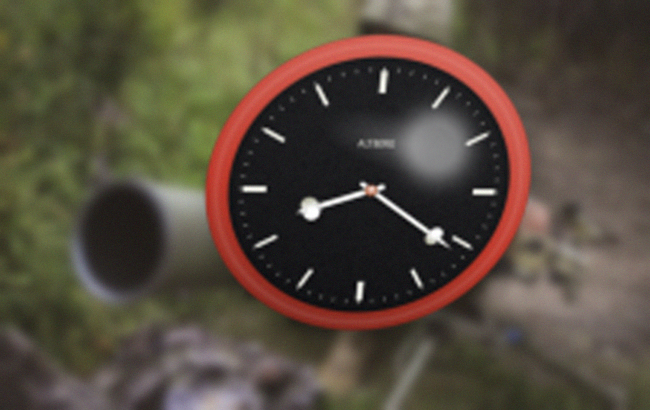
8:21
